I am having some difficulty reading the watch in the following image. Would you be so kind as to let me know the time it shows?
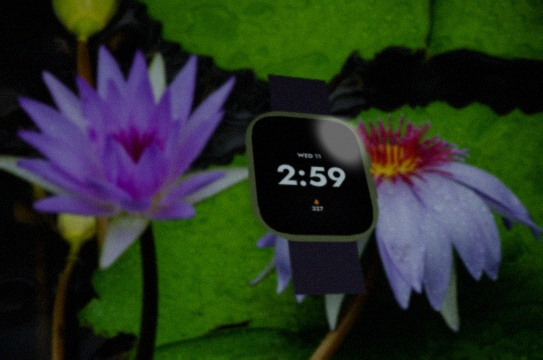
2:59
